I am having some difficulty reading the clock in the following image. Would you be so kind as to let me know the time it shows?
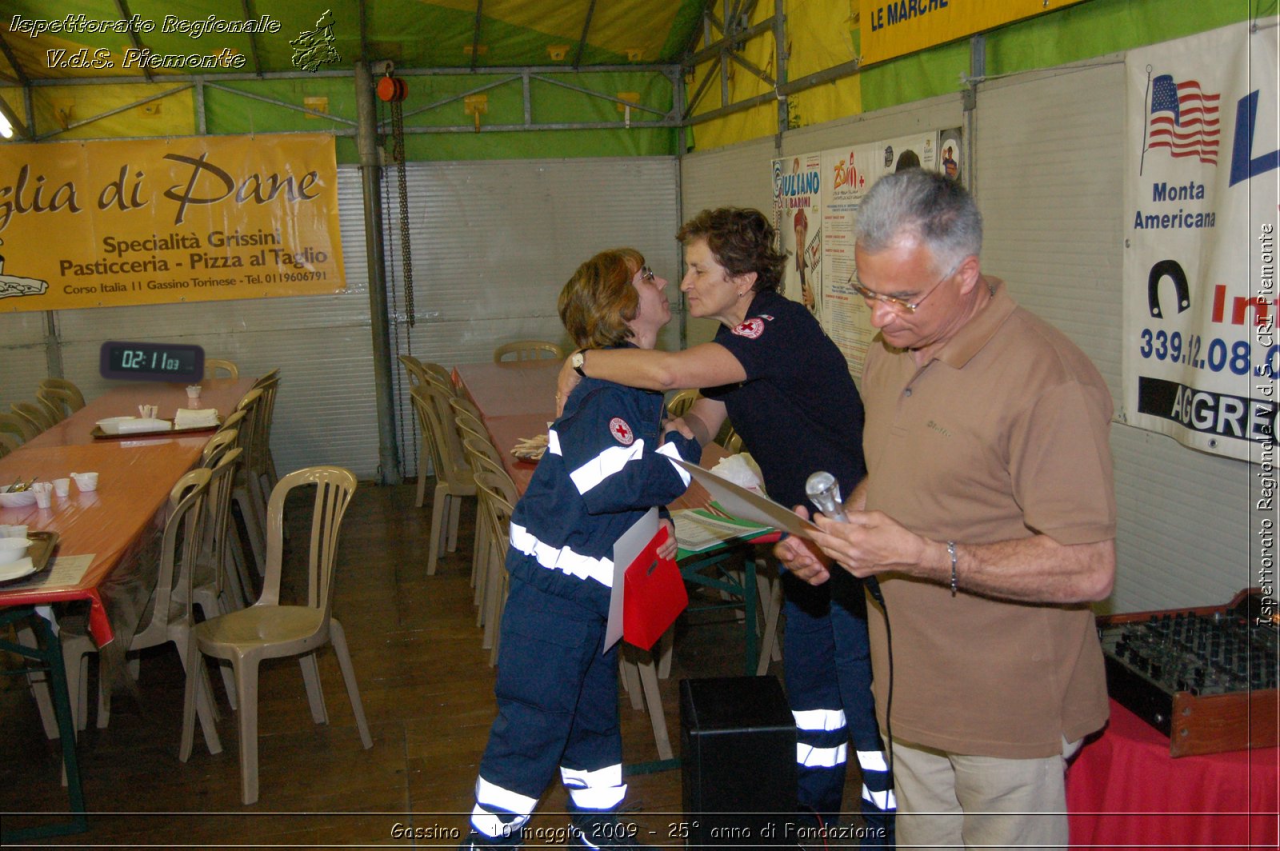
2:11
